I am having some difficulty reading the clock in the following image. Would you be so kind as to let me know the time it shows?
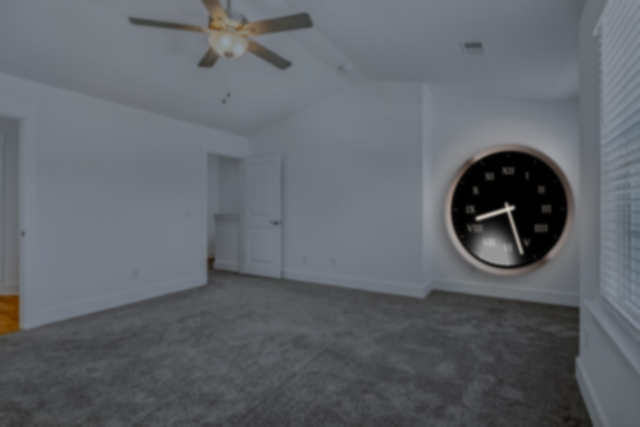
8:27
